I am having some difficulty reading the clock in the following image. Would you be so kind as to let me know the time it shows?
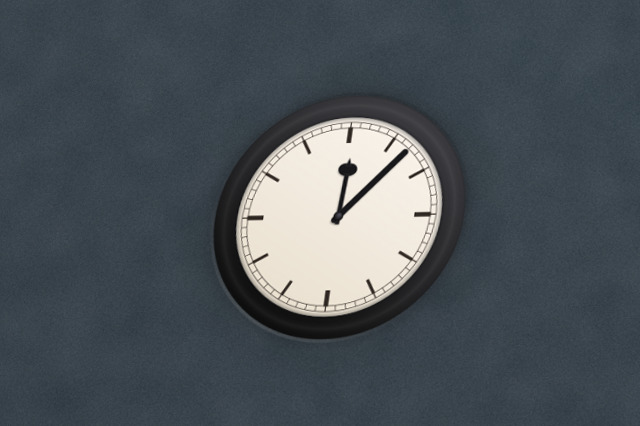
12:07
